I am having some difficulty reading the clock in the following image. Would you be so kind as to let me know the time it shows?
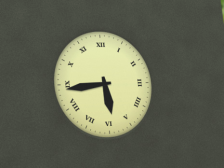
5:44
